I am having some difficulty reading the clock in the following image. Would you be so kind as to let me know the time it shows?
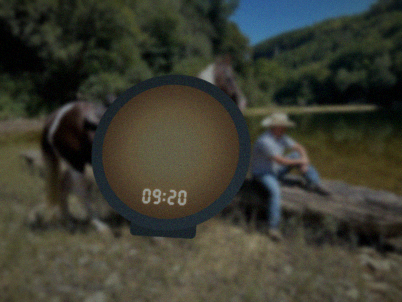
9:20
